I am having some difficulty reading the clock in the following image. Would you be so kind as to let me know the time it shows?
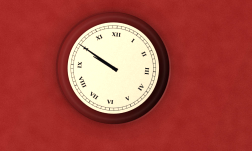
9:50
